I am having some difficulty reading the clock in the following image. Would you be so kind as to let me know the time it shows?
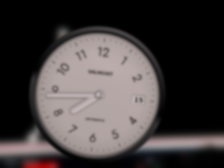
7:44
